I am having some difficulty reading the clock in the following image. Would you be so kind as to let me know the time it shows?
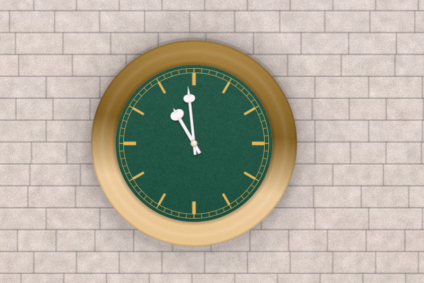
10:59
